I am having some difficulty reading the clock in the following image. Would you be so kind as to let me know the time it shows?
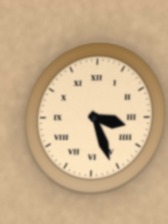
3:26
